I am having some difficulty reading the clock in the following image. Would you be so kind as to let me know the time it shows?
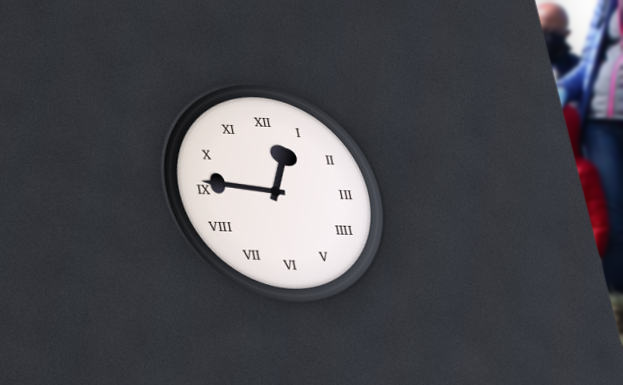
12:46
